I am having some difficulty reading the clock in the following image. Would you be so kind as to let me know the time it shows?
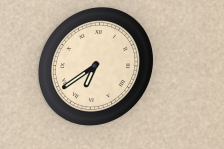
6:39
